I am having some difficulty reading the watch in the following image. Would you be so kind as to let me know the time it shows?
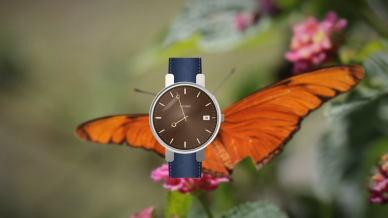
7:57
